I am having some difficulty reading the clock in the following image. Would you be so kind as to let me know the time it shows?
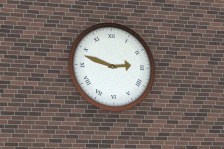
2:48
